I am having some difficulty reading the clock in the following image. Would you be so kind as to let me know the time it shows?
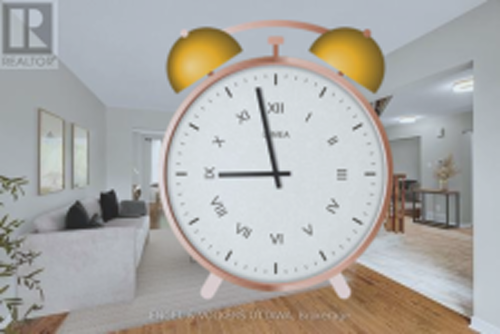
8:58
